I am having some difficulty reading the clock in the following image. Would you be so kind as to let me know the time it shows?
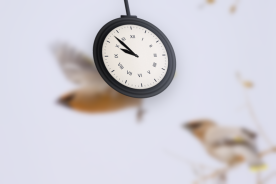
9:53
